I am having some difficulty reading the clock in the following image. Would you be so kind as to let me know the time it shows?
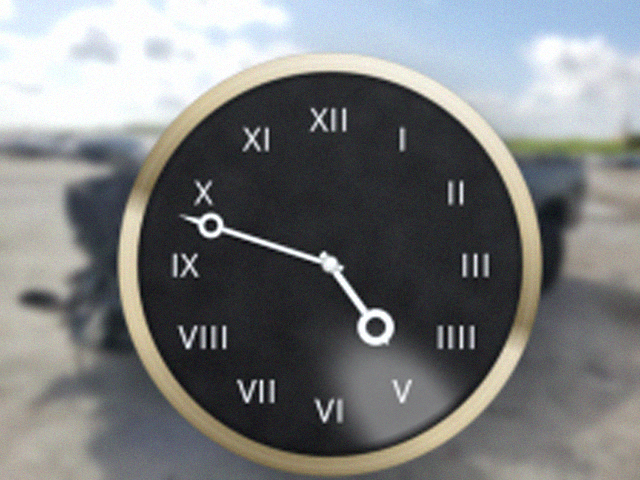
4:48
